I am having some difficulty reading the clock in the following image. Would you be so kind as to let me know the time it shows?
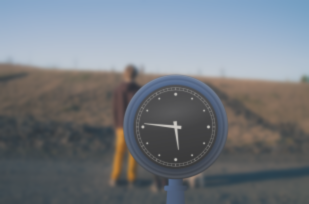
5:46
